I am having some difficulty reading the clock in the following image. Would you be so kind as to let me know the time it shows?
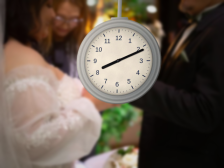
8:11
